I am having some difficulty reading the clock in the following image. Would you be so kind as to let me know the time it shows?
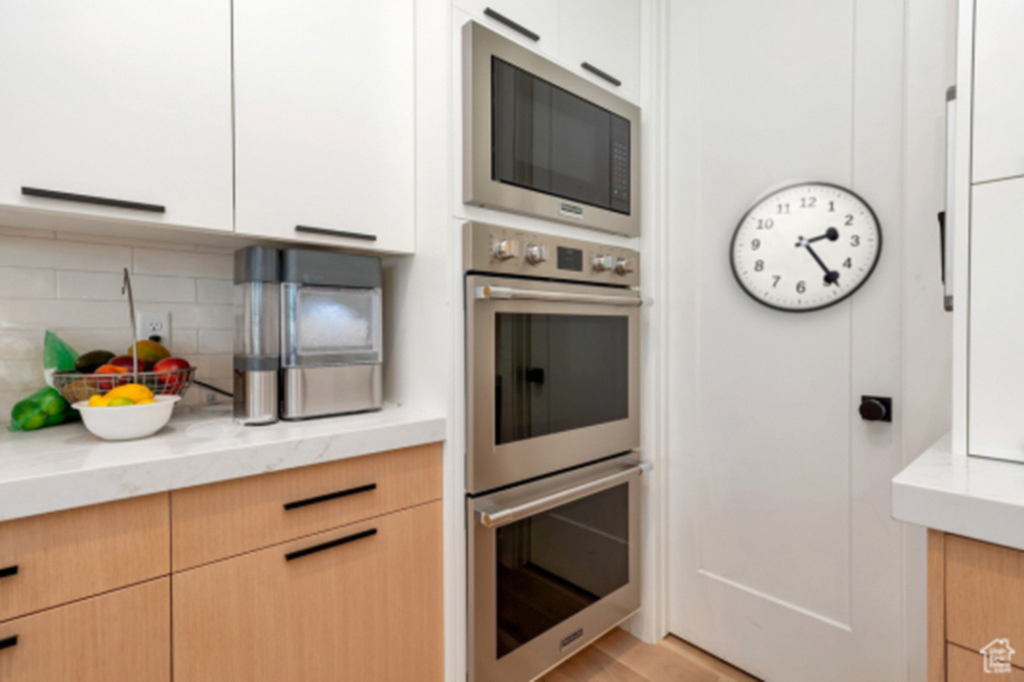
2:24
